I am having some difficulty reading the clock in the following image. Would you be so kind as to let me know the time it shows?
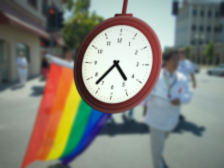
4:37
